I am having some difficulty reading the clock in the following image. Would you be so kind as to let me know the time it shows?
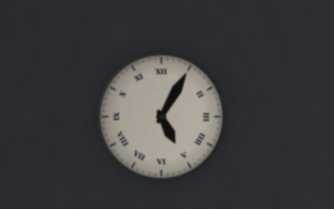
5:05
